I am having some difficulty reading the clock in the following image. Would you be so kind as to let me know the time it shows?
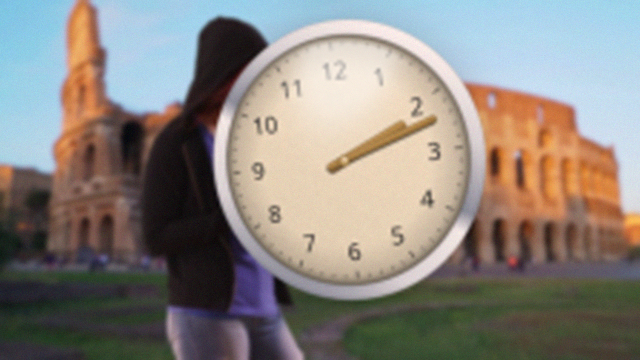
2:12
